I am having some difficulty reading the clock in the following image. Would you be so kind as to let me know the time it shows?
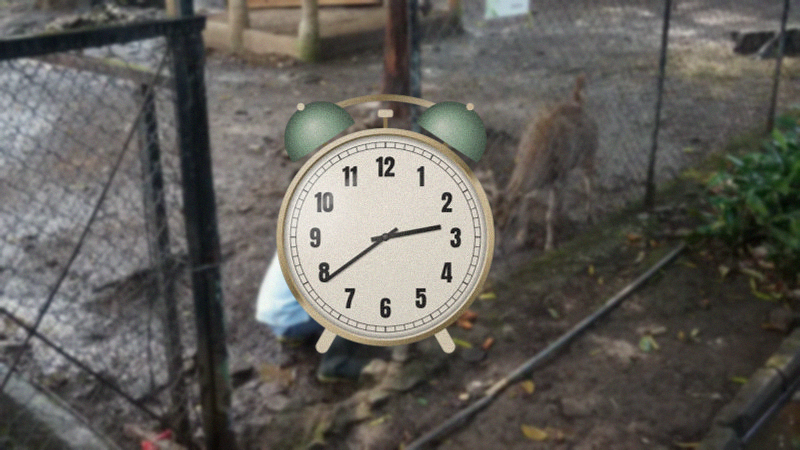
2:39
